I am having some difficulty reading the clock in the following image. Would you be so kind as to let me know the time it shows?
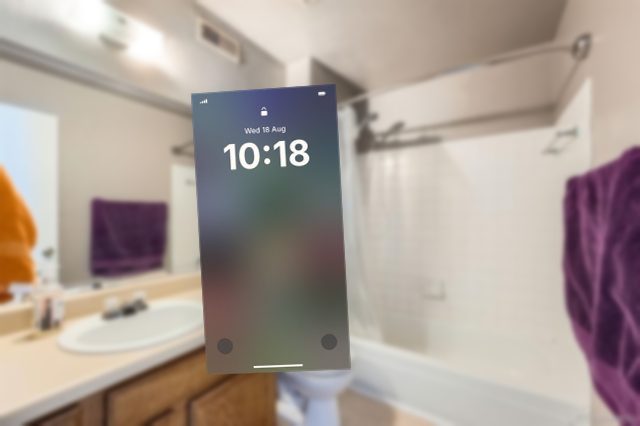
10:18
